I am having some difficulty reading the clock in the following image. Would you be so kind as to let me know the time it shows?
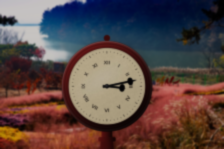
3:13
